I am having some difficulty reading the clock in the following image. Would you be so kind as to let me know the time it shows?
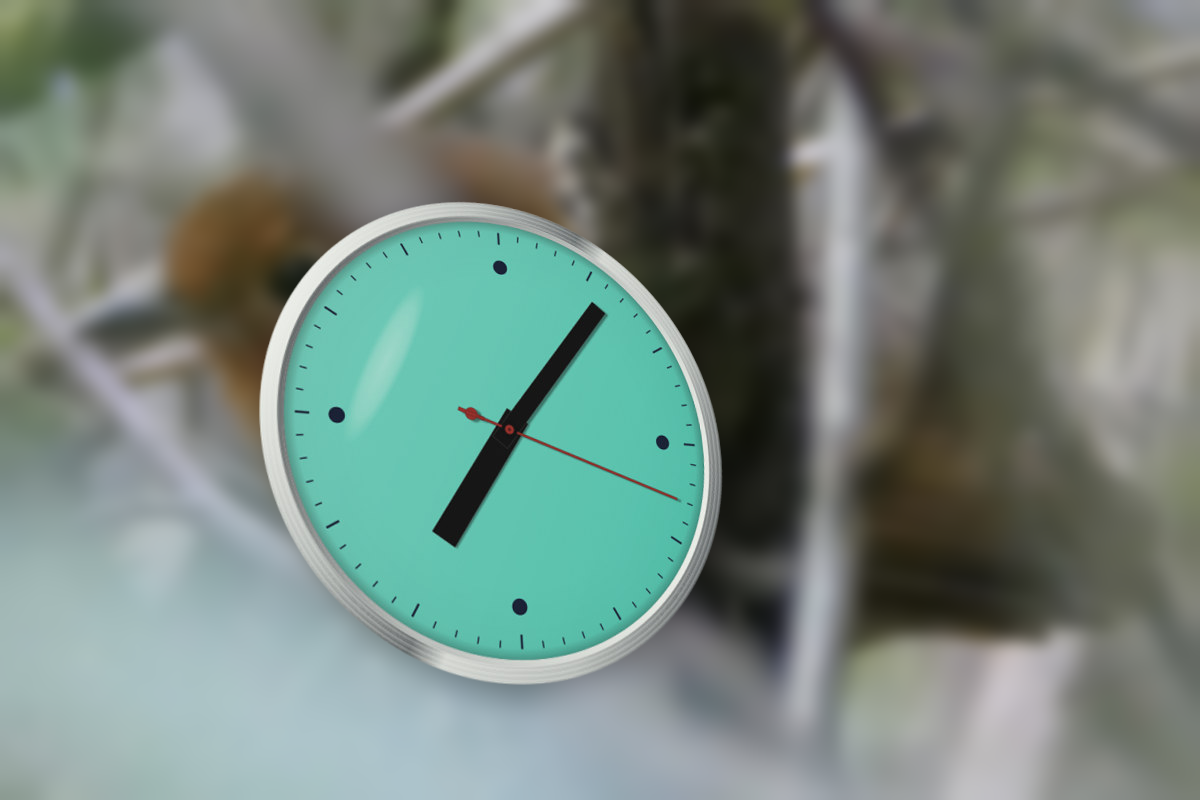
7:06:18
